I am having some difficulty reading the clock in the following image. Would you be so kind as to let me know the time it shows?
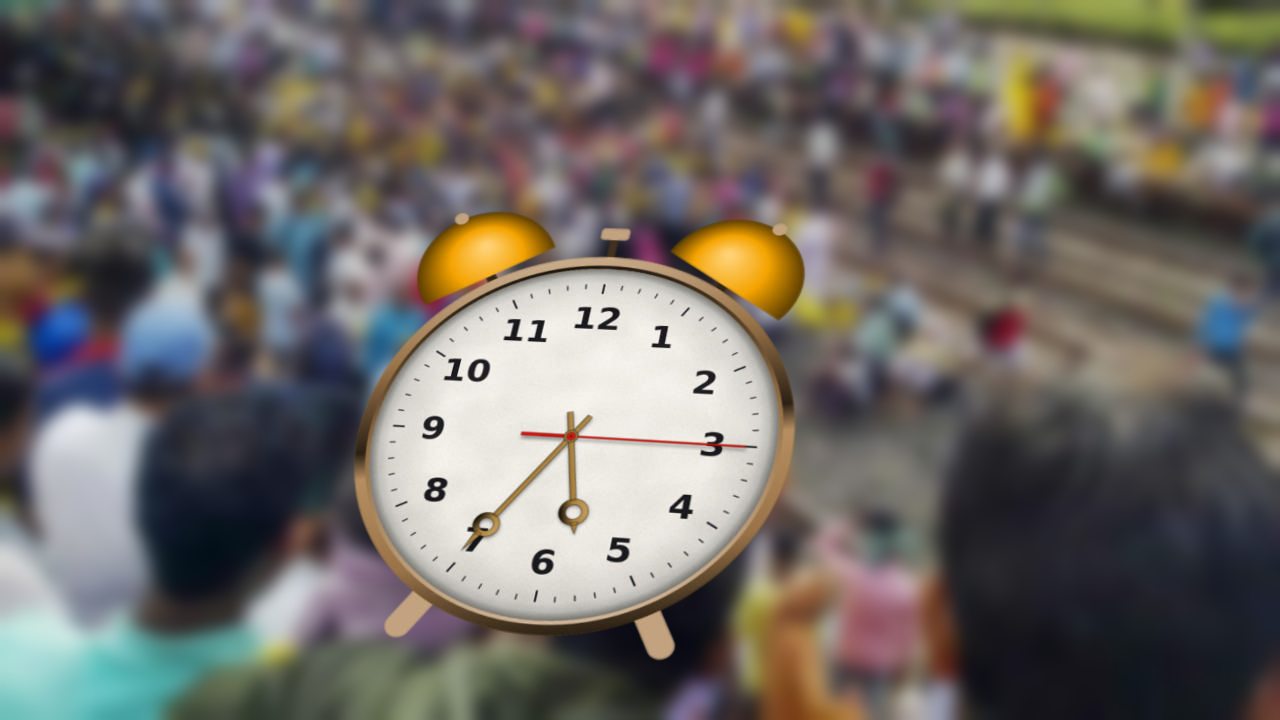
5:35:15
